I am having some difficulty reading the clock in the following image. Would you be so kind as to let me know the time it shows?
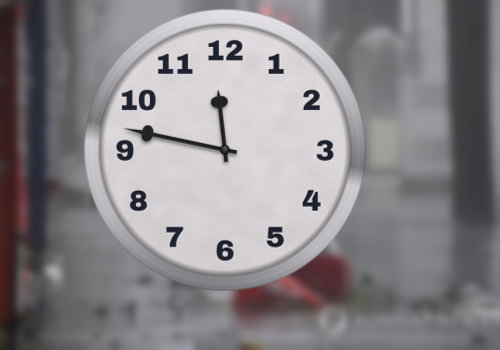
11:47
